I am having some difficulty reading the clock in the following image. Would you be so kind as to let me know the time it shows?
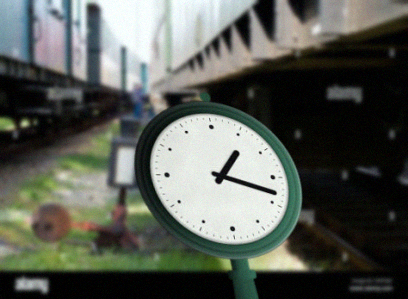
1:18
